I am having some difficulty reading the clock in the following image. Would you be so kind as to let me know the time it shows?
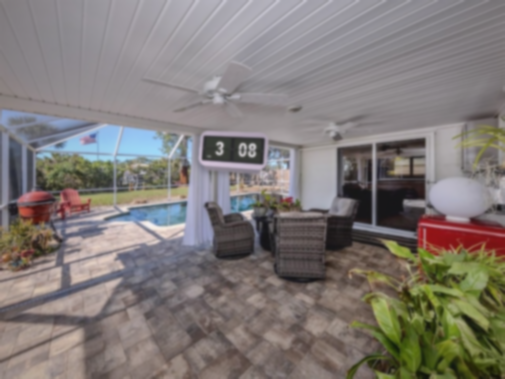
3:08
